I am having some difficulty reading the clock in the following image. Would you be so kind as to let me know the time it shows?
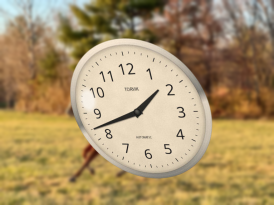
1:42
